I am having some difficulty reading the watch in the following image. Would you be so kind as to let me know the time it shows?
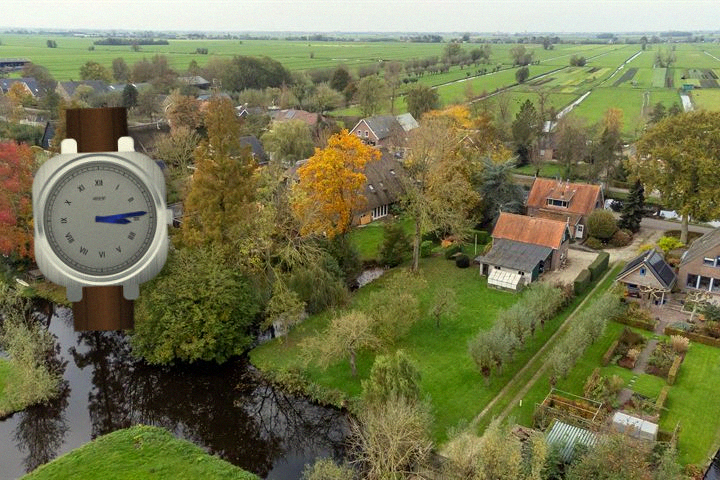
3:14
